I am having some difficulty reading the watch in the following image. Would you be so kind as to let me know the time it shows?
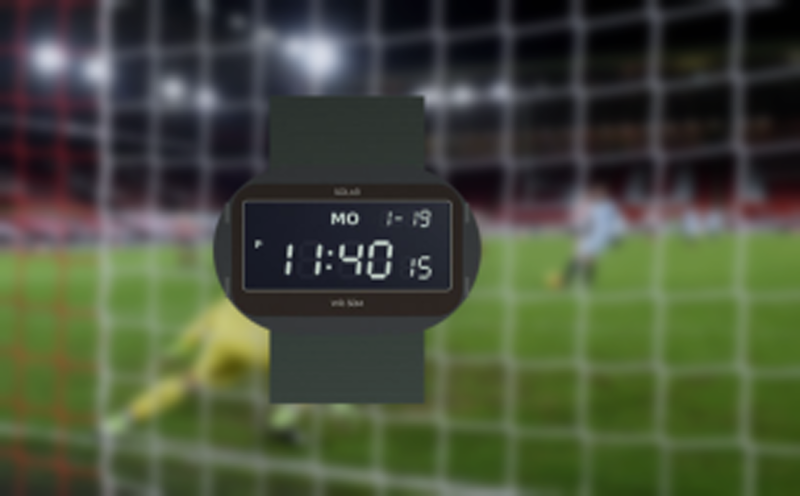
11:40:15
